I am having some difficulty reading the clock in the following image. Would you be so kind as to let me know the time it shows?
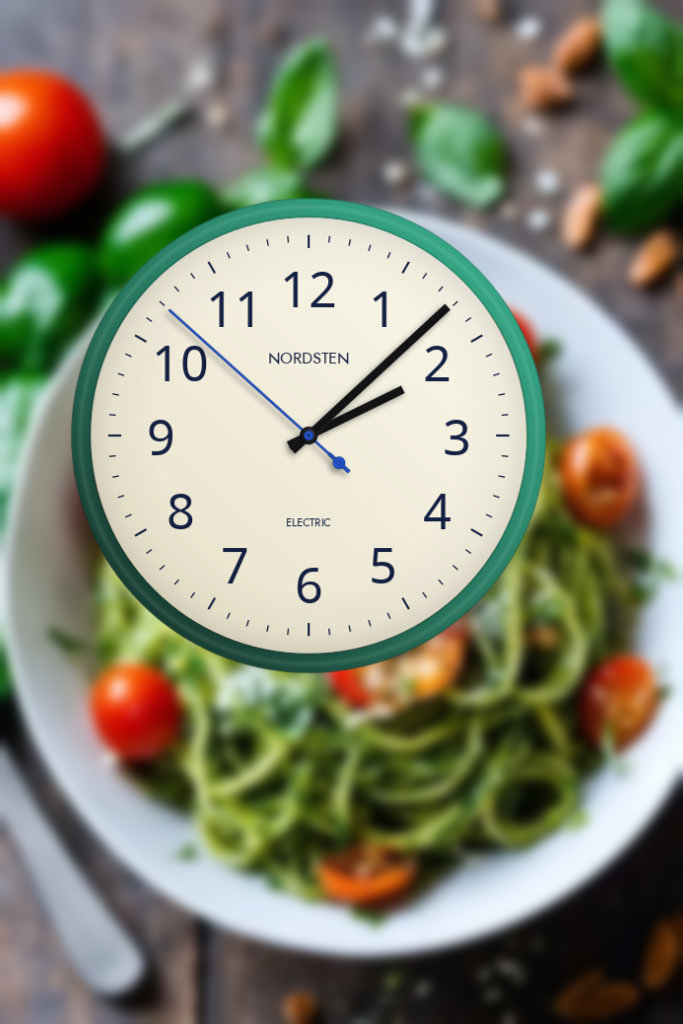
2:07:52
